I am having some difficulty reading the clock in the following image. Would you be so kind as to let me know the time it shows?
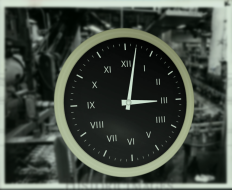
3:02
